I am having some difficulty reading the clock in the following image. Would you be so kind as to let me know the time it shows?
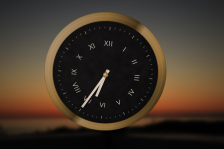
6:35
